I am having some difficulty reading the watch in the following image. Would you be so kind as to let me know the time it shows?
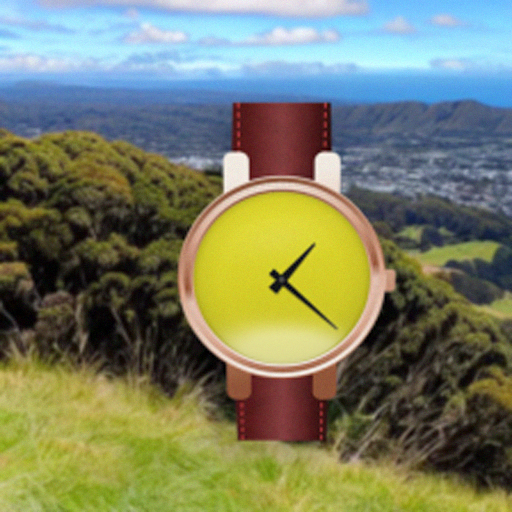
1:22
